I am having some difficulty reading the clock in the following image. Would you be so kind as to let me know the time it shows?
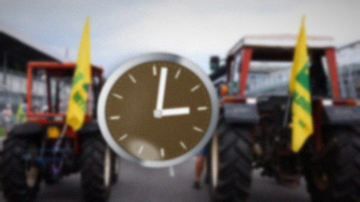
3:02
